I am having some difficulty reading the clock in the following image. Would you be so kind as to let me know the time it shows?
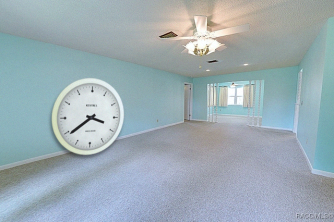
3:39
